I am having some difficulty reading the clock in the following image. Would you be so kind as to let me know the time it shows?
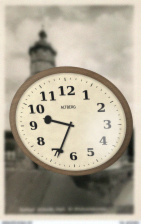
9:34
